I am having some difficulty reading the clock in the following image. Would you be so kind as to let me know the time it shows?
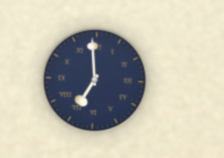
6:59
